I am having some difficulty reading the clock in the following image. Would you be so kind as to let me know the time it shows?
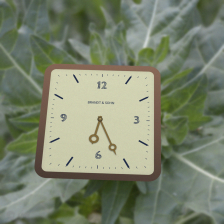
6:26
